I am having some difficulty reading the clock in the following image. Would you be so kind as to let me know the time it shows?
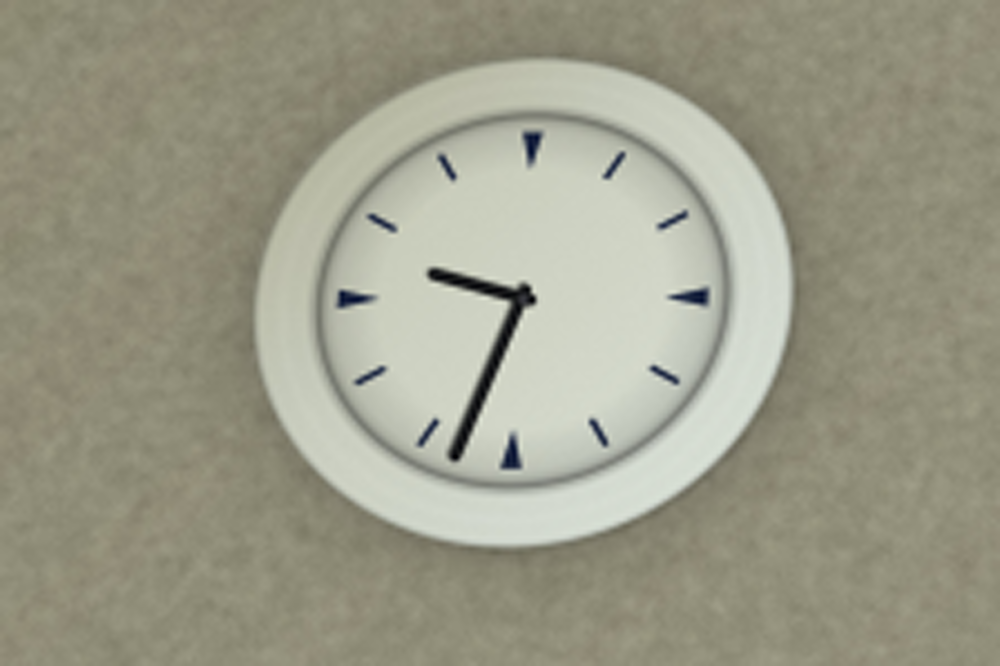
9:33
